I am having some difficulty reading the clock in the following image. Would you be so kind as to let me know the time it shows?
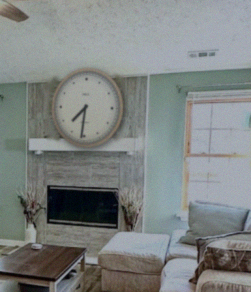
7:31
